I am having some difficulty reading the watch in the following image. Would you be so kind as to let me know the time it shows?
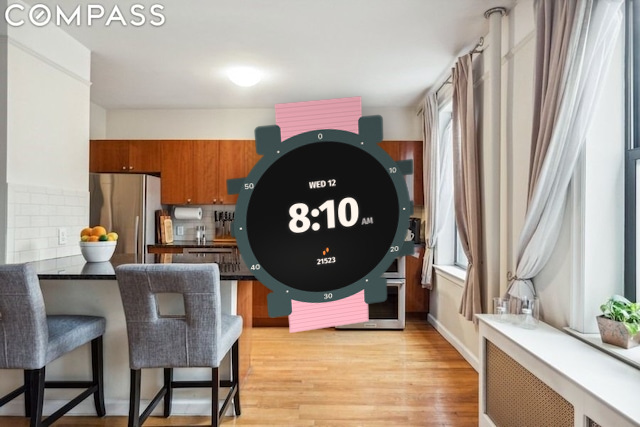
8:10
